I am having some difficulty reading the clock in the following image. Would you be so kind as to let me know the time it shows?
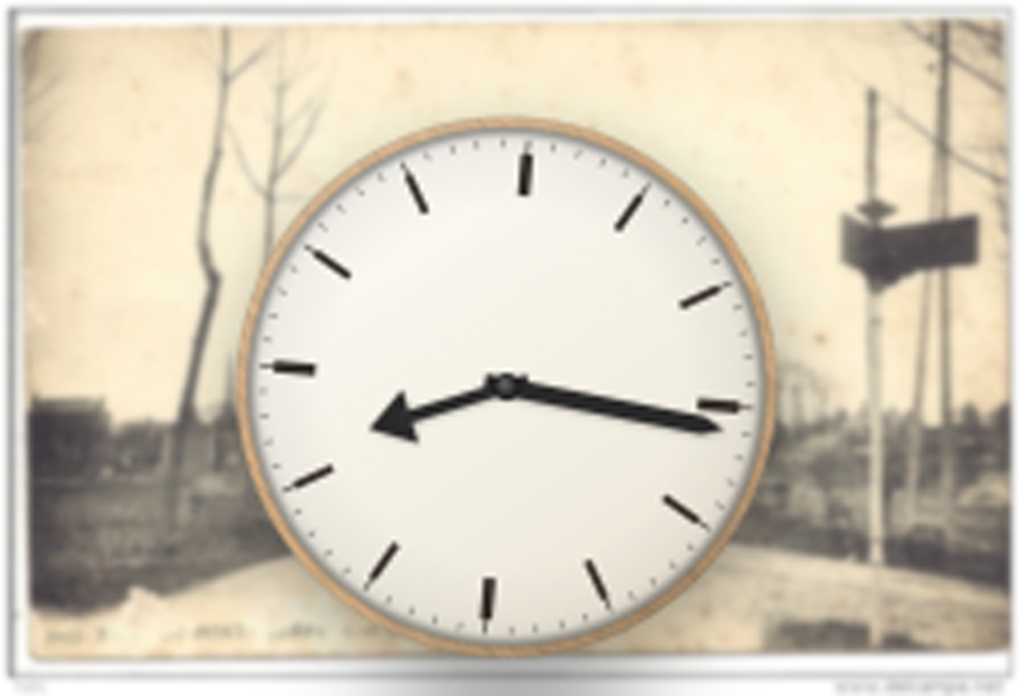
8:16
